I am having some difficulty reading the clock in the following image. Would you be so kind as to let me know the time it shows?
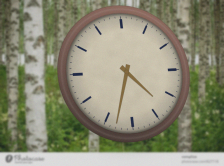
4:33
